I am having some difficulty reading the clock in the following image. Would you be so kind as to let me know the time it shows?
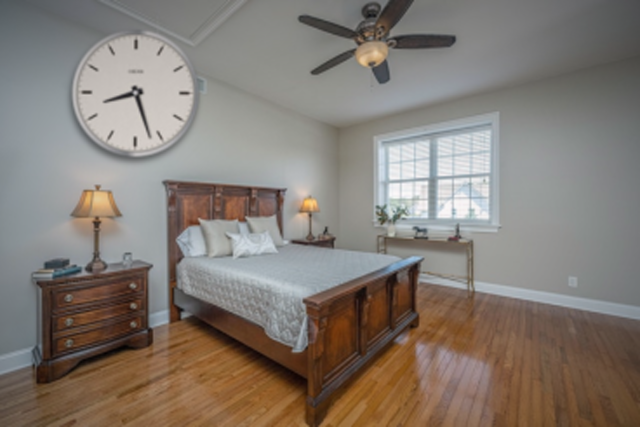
8:27
